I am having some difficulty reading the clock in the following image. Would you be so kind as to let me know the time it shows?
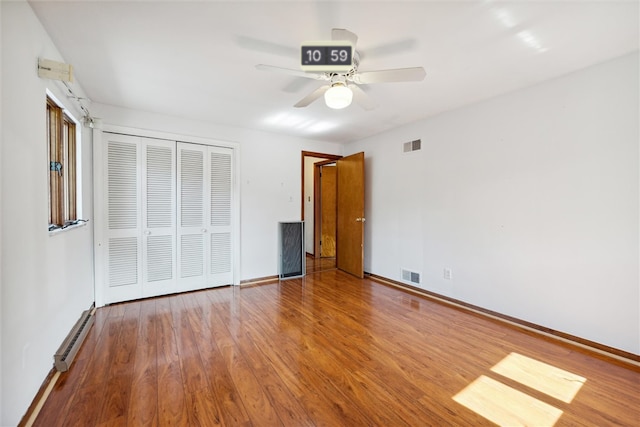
10:59
